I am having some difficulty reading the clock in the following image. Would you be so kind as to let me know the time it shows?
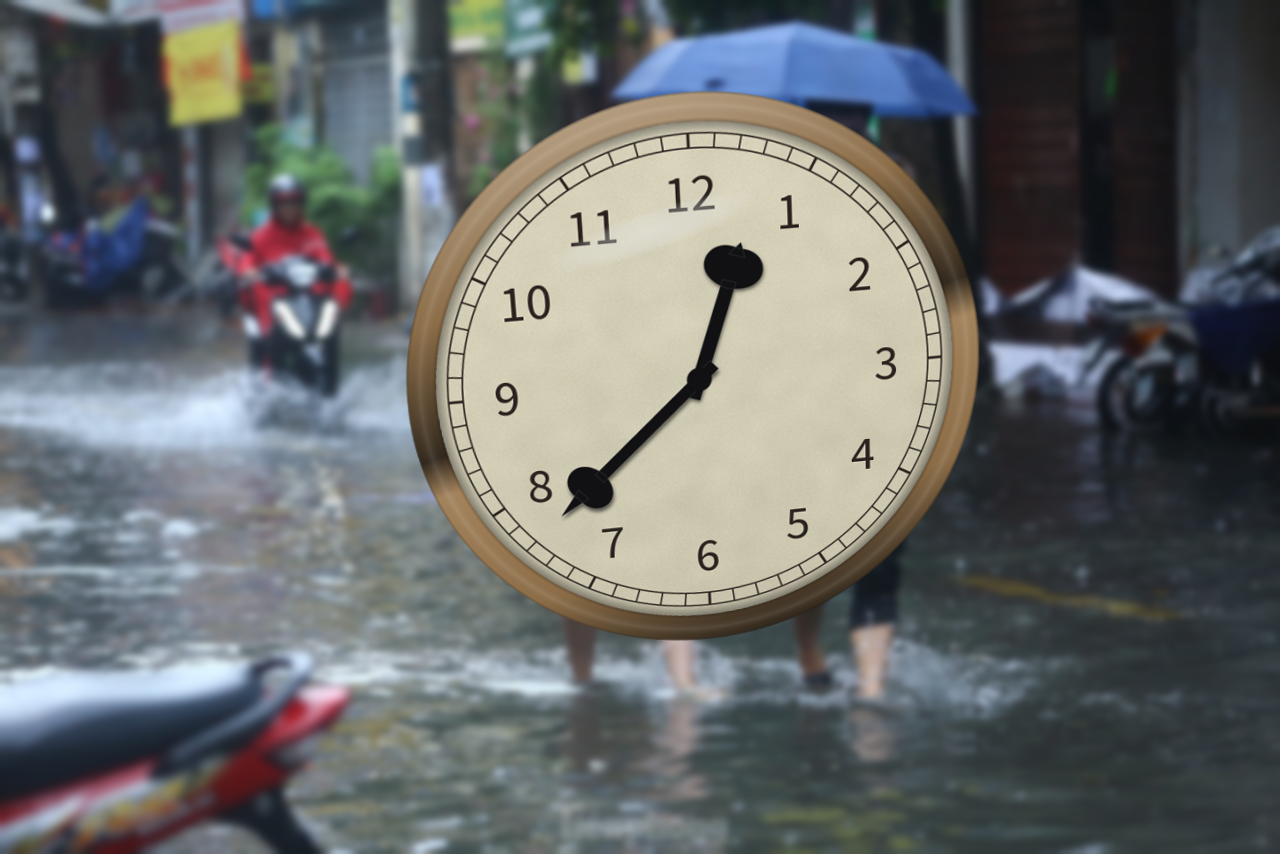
12:38
